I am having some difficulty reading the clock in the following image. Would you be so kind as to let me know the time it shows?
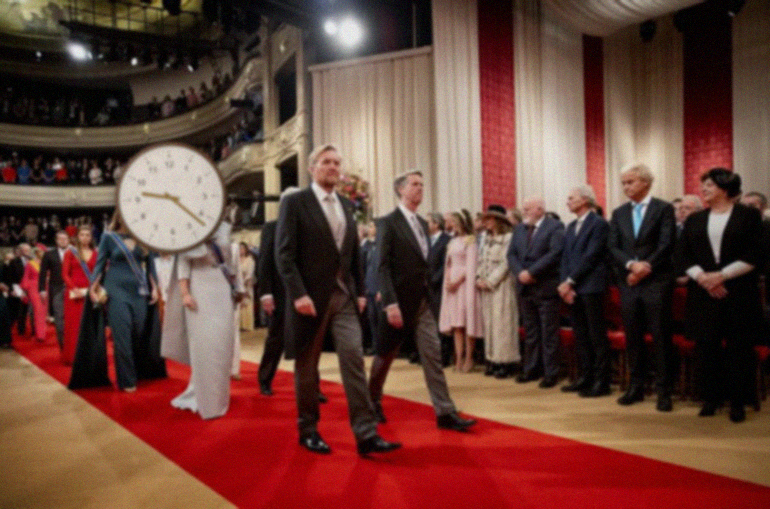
9:22
